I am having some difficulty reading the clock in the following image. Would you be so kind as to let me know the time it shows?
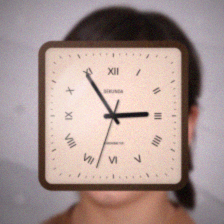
2:54:33
